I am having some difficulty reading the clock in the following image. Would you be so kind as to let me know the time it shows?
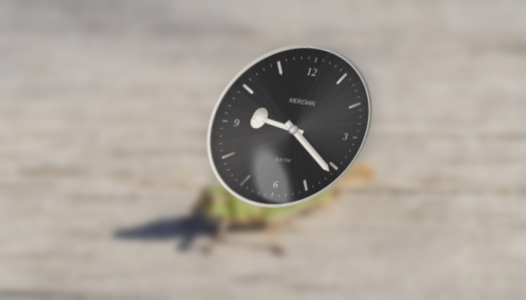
9:21
